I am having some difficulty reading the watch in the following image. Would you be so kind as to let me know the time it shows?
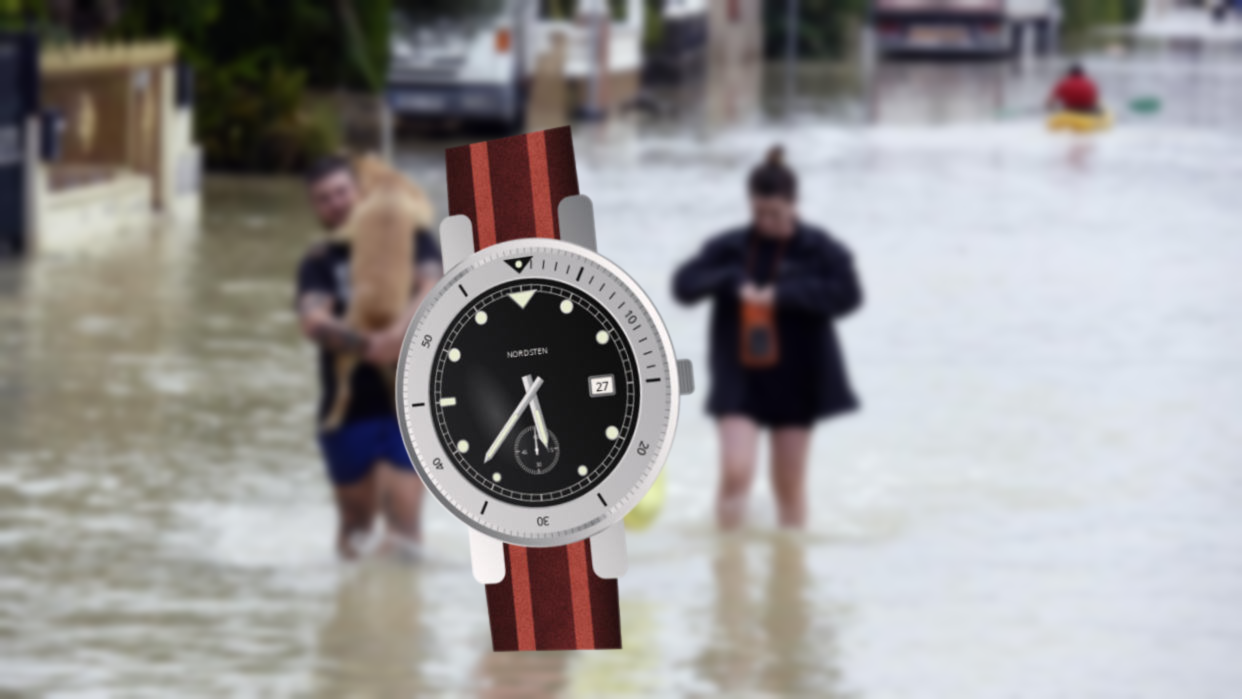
5:37
